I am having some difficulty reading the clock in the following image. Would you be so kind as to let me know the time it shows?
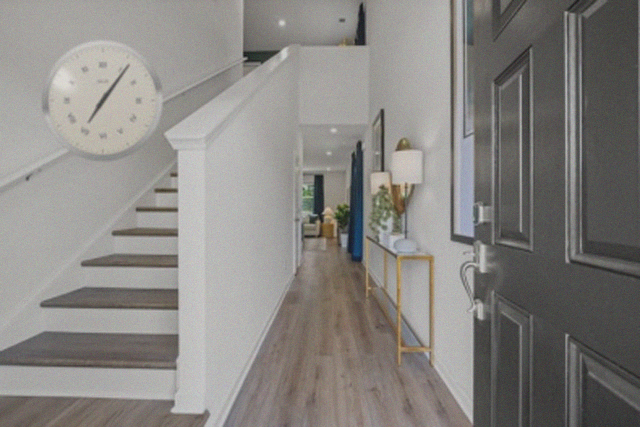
7:06
